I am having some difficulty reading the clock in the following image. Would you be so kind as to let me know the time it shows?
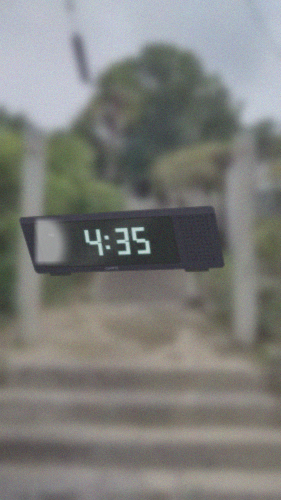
4:35
